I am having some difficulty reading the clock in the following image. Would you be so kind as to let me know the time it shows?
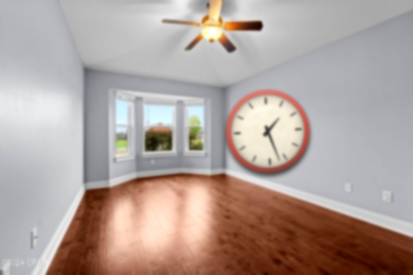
1:27
